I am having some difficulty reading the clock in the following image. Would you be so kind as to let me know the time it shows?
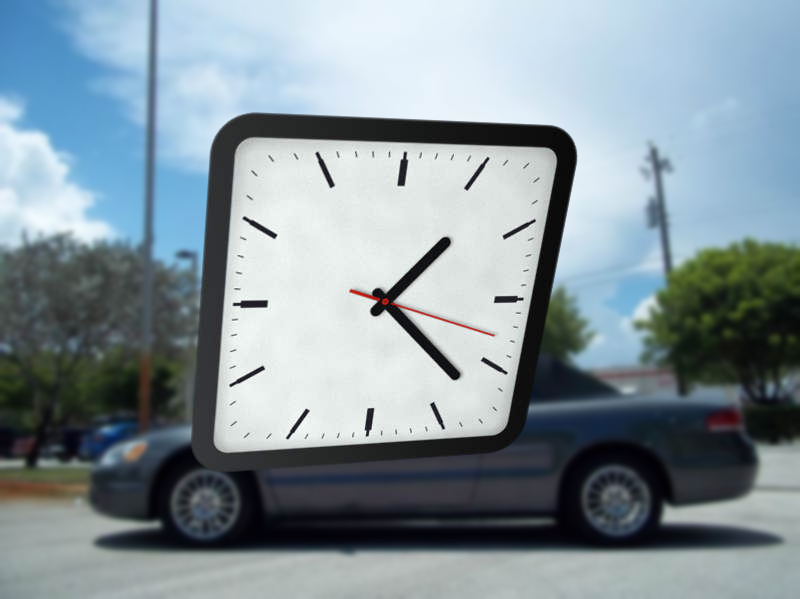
1:22:18
